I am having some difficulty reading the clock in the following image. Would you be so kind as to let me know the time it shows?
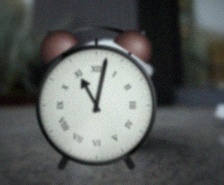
11:02
